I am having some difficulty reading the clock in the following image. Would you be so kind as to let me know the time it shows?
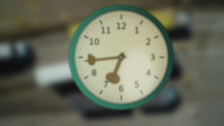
6:44
